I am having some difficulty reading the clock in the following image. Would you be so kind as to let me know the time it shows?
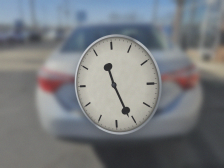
11:26
